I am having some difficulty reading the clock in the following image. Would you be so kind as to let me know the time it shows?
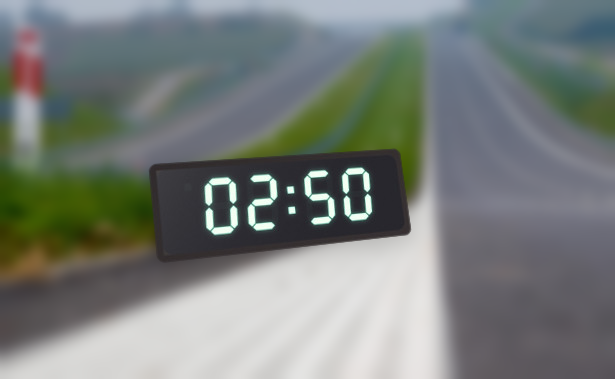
2:50
